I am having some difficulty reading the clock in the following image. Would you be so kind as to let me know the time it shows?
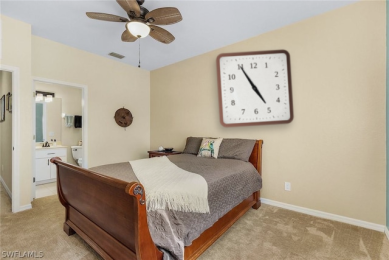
4:55
